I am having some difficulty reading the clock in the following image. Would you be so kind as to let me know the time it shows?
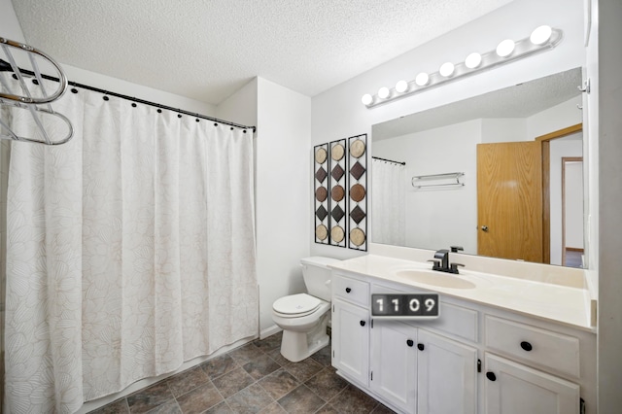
11:09
